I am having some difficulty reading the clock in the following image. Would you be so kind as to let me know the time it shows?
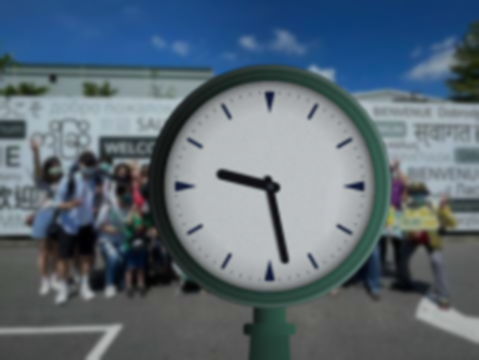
9:28
